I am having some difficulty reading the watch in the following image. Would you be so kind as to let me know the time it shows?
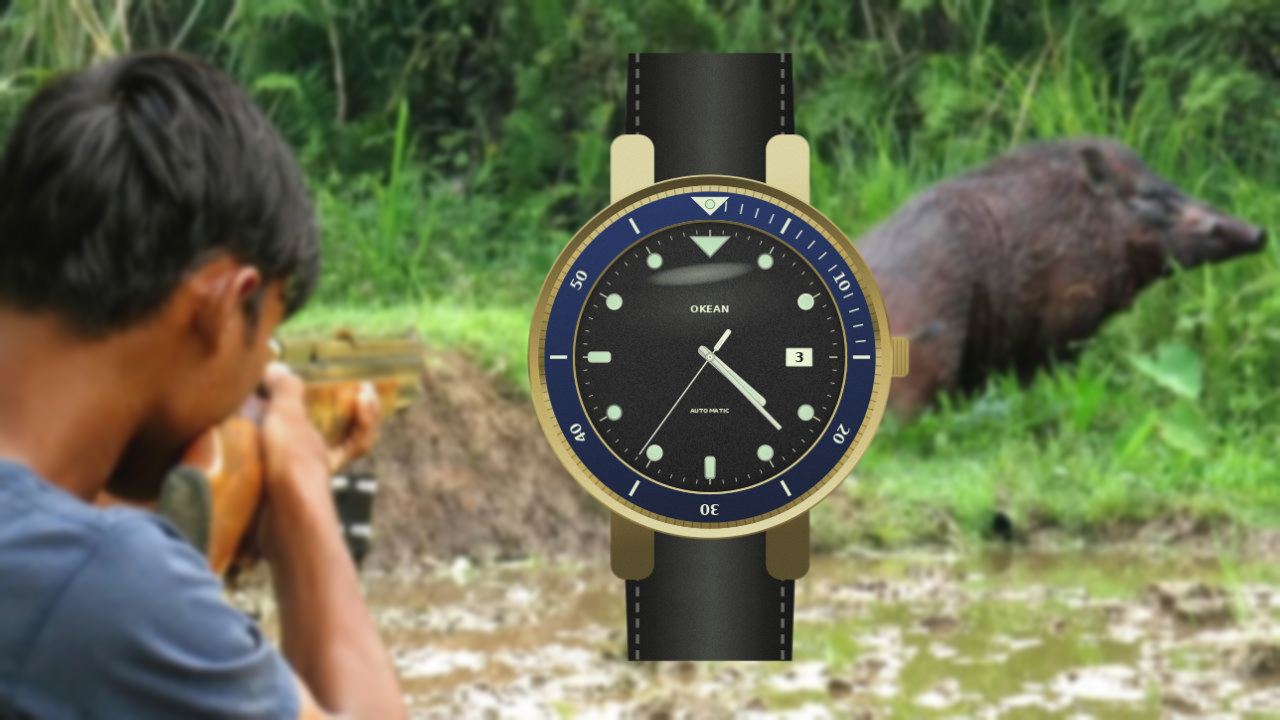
4:22:36
